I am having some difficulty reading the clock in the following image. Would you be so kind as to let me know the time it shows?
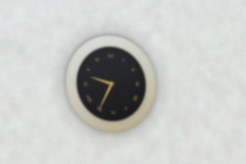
9:35
